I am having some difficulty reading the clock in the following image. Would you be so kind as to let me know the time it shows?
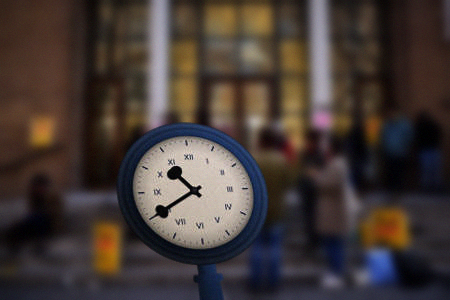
10:40
